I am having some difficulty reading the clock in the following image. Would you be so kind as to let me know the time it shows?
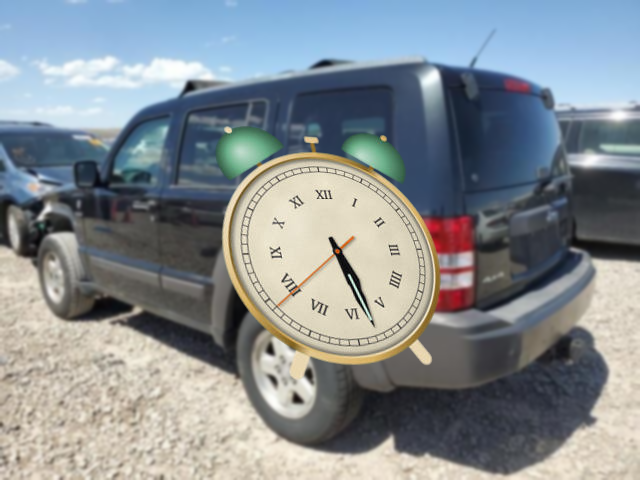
5:27:39
